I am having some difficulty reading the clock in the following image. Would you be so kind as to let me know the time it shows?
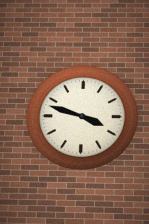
3:48
